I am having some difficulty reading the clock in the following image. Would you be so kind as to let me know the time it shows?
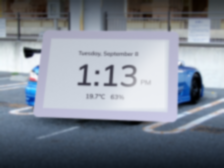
1:13
